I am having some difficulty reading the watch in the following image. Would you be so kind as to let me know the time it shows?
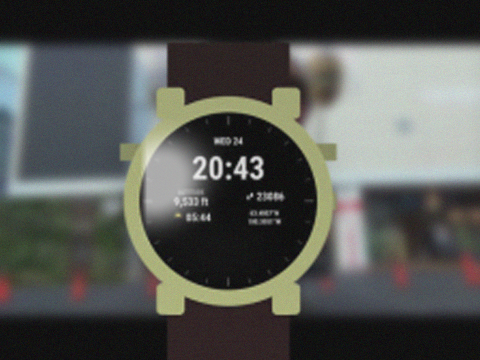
20:43
